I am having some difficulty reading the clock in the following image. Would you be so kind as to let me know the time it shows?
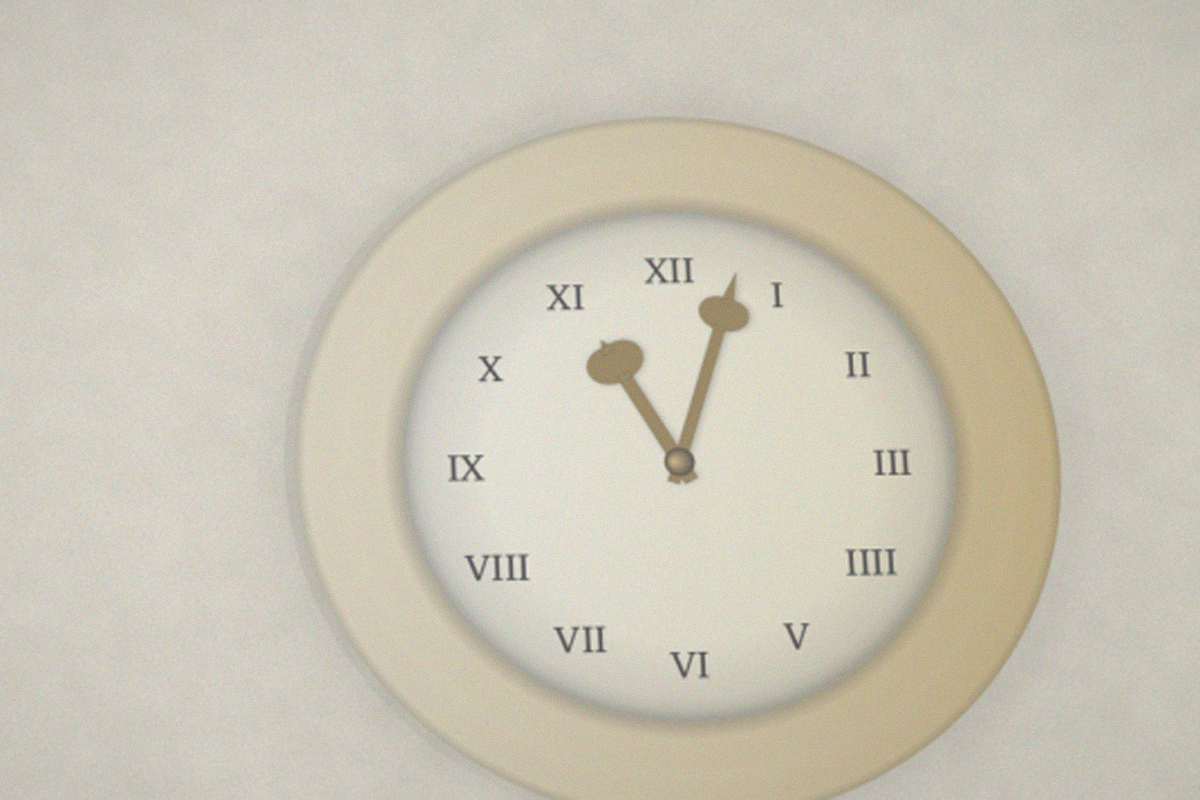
11:03
